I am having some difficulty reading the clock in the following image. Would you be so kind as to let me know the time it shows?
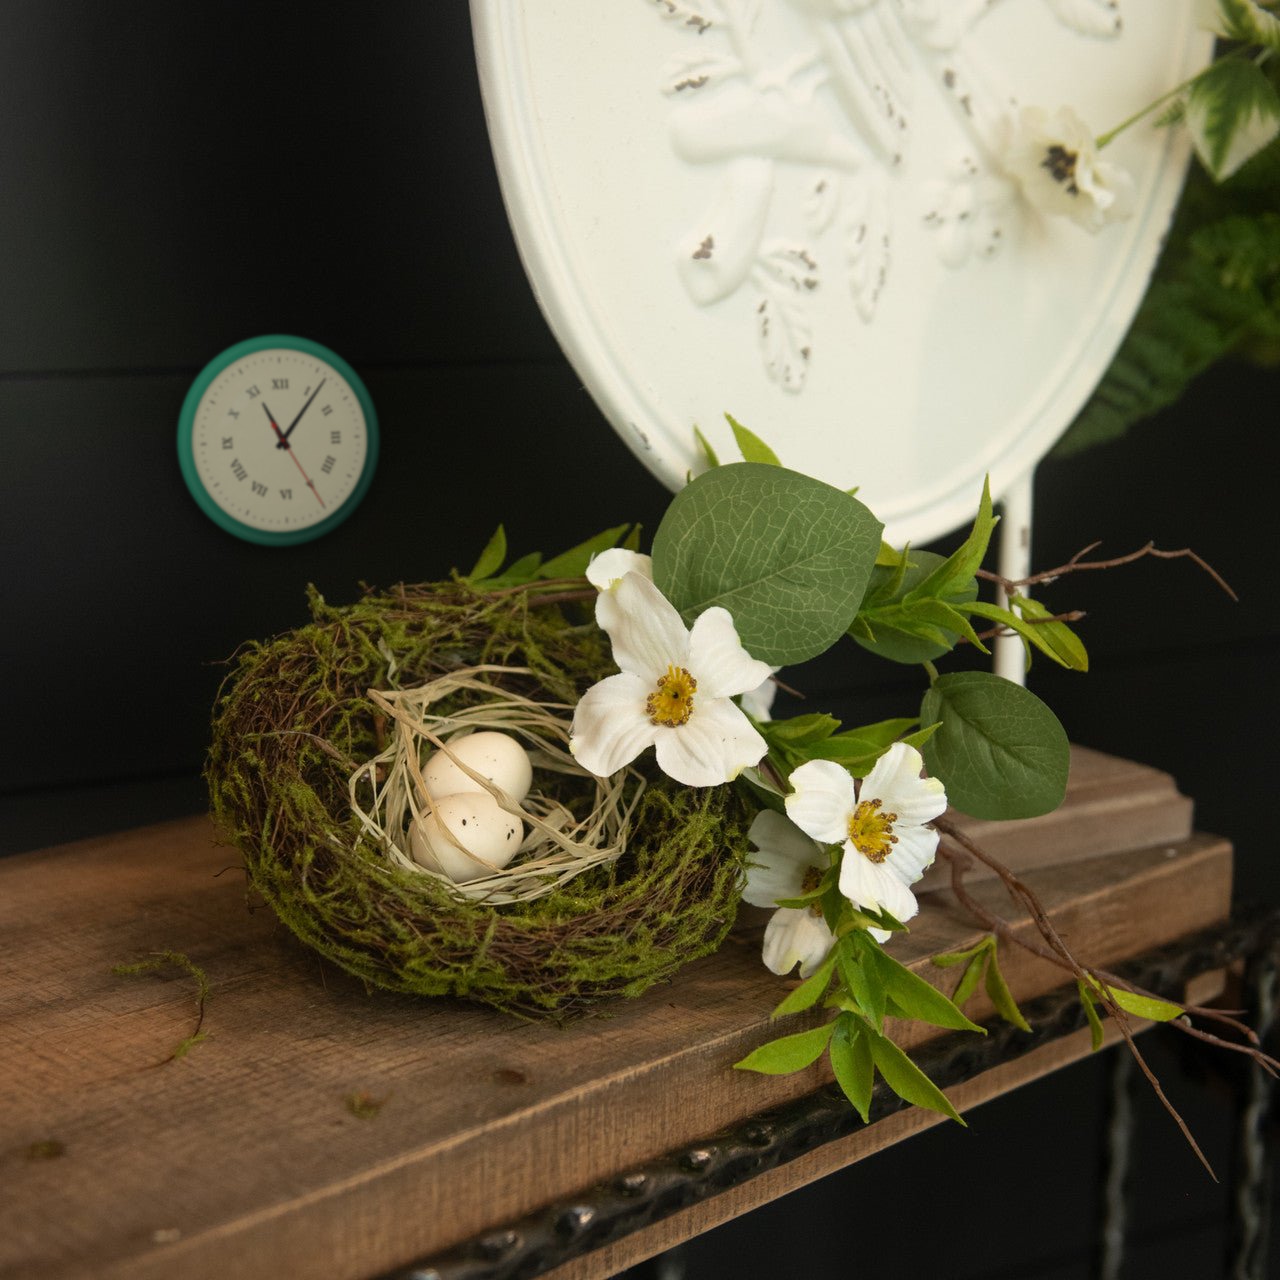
11:06:25
